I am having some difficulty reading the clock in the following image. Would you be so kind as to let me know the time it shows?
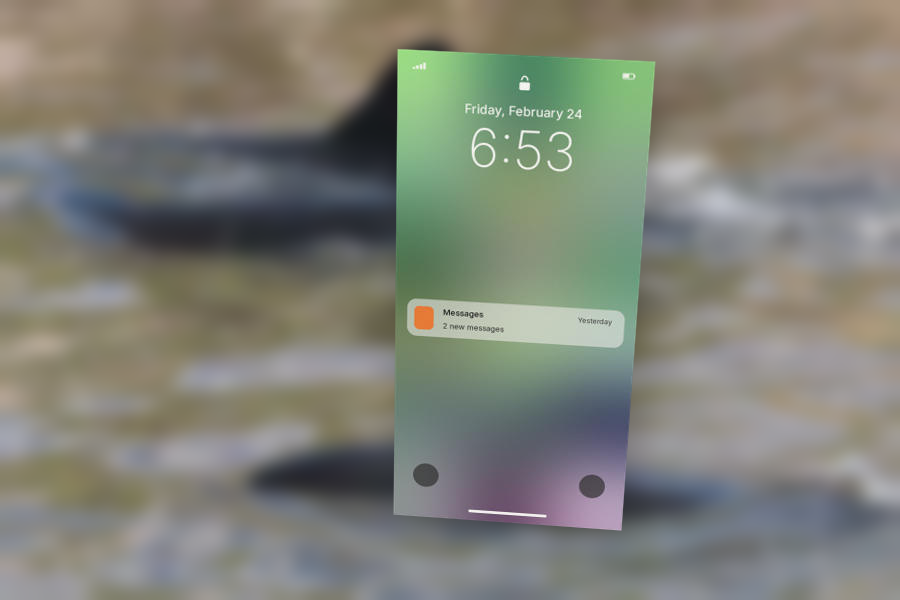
6:53
